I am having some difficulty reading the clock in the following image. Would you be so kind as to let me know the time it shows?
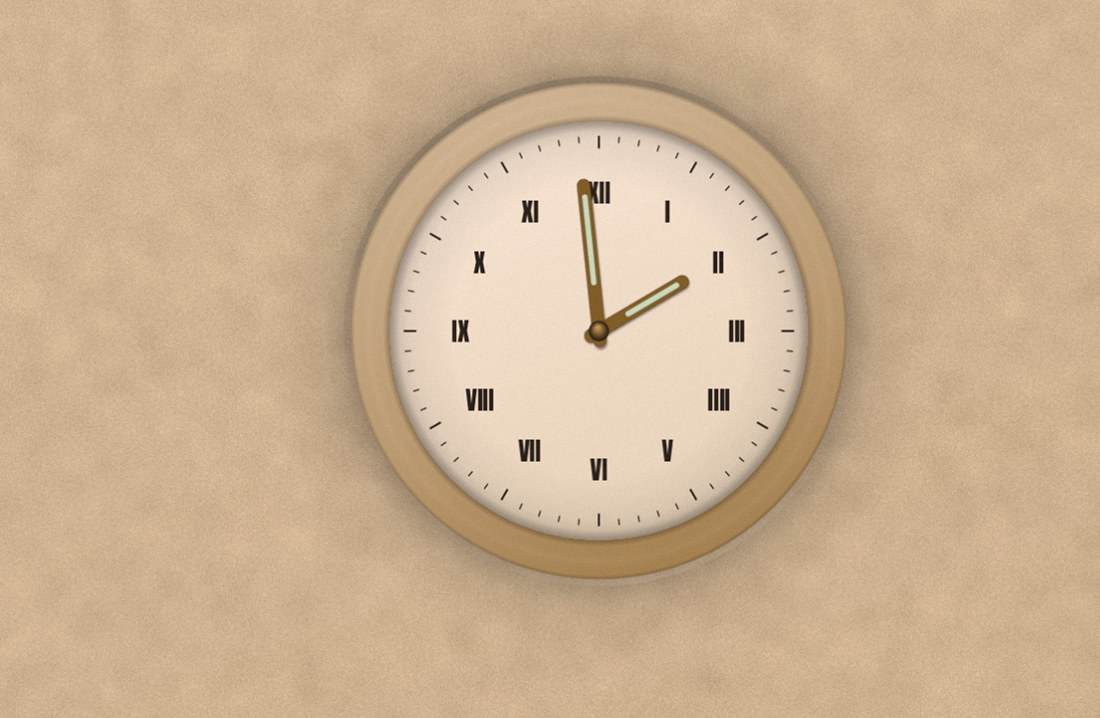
1:59
